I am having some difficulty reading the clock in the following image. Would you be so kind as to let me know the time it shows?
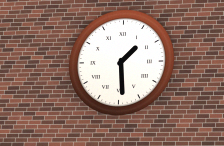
1:29
